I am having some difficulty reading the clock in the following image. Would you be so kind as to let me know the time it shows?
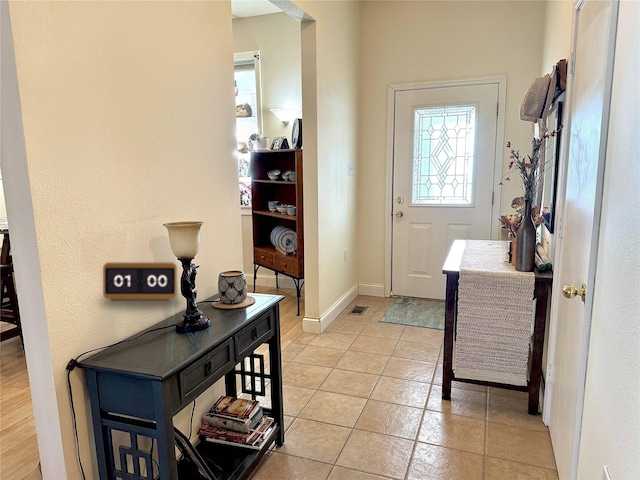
1:00
